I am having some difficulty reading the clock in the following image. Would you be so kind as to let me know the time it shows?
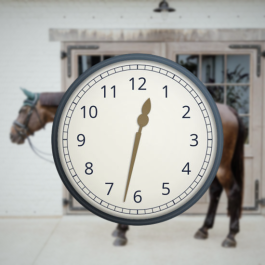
12:32
